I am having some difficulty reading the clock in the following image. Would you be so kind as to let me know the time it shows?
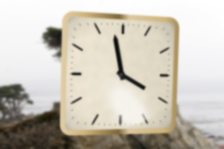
3:58
